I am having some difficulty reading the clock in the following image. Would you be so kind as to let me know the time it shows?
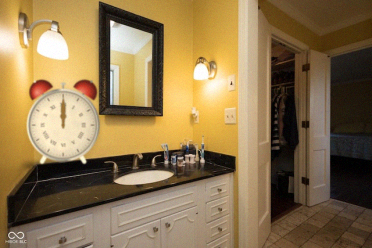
12:00
